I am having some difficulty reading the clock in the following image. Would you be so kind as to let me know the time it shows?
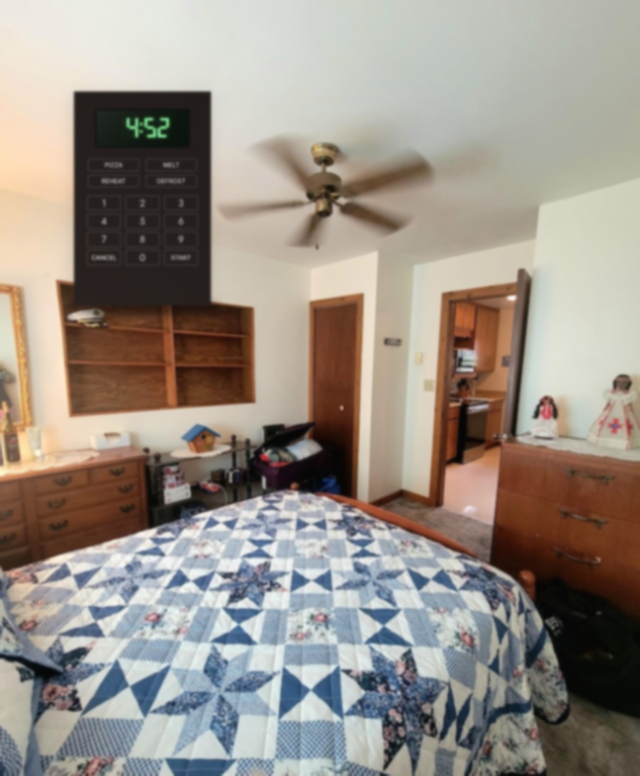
4:52
